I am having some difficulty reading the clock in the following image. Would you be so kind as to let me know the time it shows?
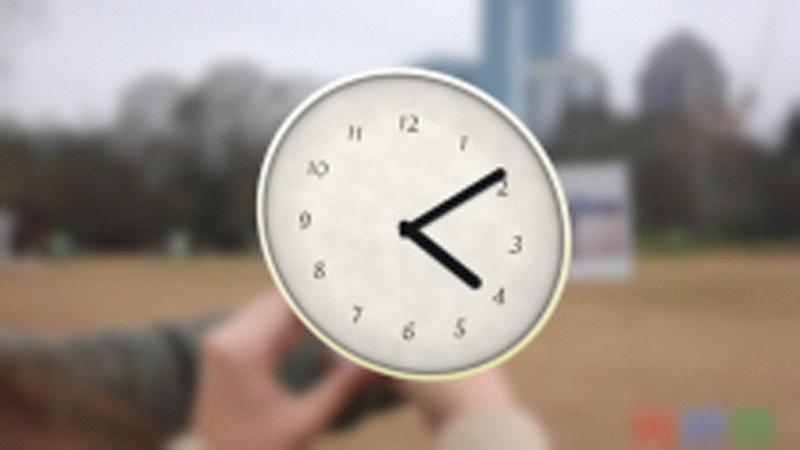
4:09
